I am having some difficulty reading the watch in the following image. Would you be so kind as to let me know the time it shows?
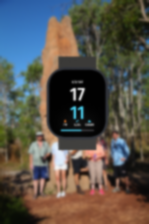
17:11
